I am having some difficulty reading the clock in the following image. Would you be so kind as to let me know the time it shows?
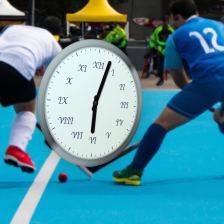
6:03
